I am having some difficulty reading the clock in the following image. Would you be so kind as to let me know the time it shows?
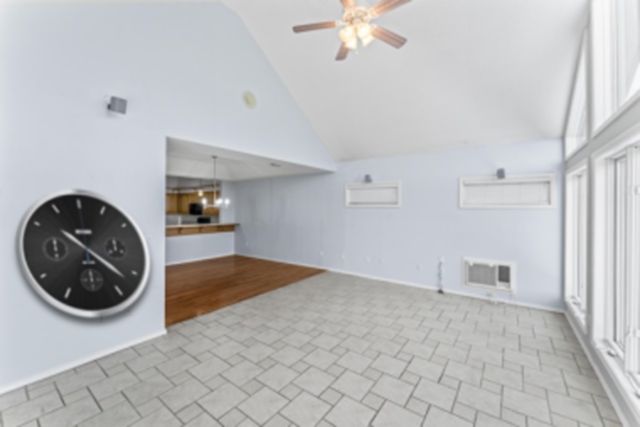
10:22
